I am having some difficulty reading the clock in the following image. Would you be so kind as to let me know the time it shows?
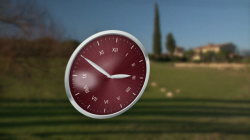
2:50
